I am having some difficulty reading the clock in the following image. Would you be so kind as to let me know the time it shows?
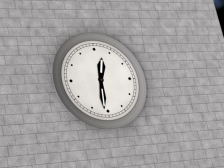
12:31
